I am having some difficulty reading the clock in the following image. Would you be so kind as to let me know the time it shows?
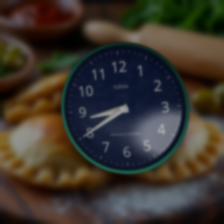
8:40
